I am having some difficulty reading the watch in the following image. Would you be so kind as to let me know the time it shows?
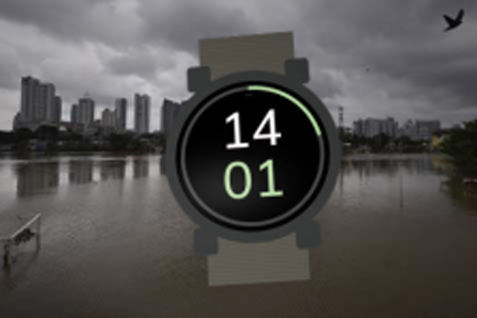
14:01
